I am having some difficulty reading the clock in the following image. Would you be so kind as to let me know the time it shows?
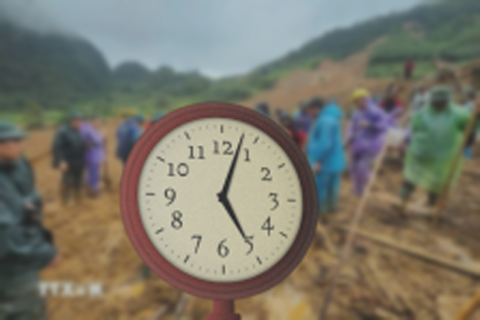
5:03
